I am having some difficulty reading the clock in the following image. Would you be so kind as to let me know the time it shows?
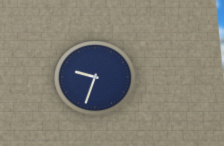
9:33
